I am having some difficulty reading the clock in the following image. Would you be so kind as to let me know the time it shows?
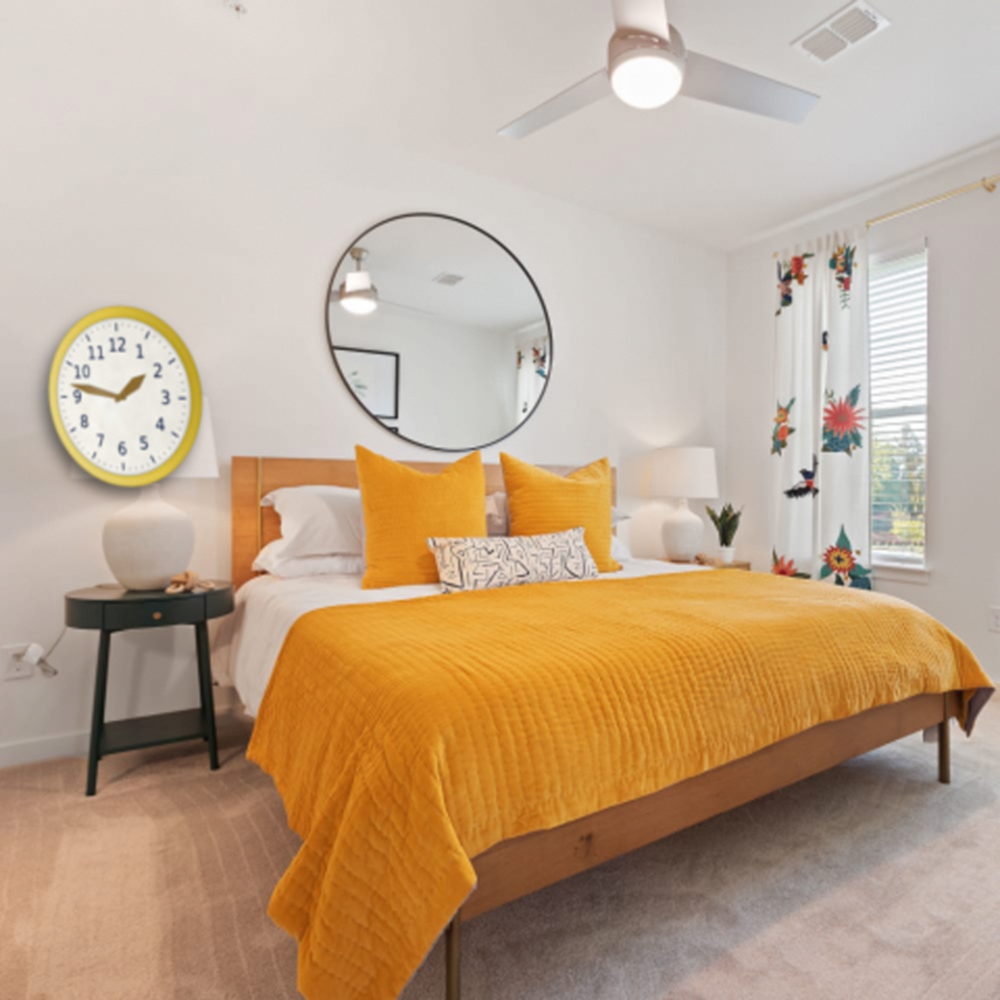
1:47
